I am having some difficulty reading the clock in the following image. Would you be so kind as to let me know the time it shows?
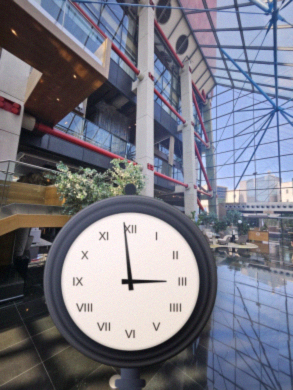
2:59
